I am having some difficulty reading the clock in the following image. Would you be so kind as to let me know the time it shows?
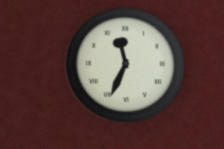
11:34
